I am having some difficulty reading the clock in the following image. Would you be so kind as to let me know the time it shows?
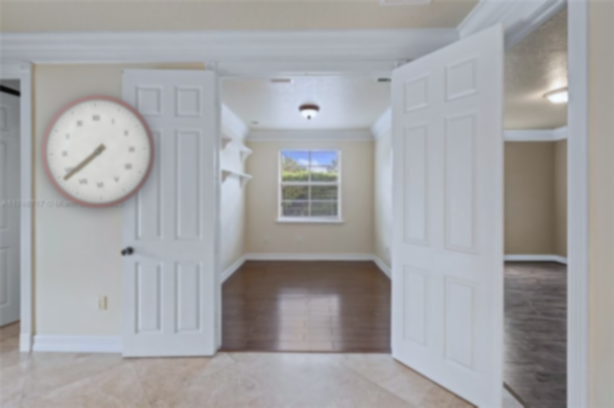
7:39
